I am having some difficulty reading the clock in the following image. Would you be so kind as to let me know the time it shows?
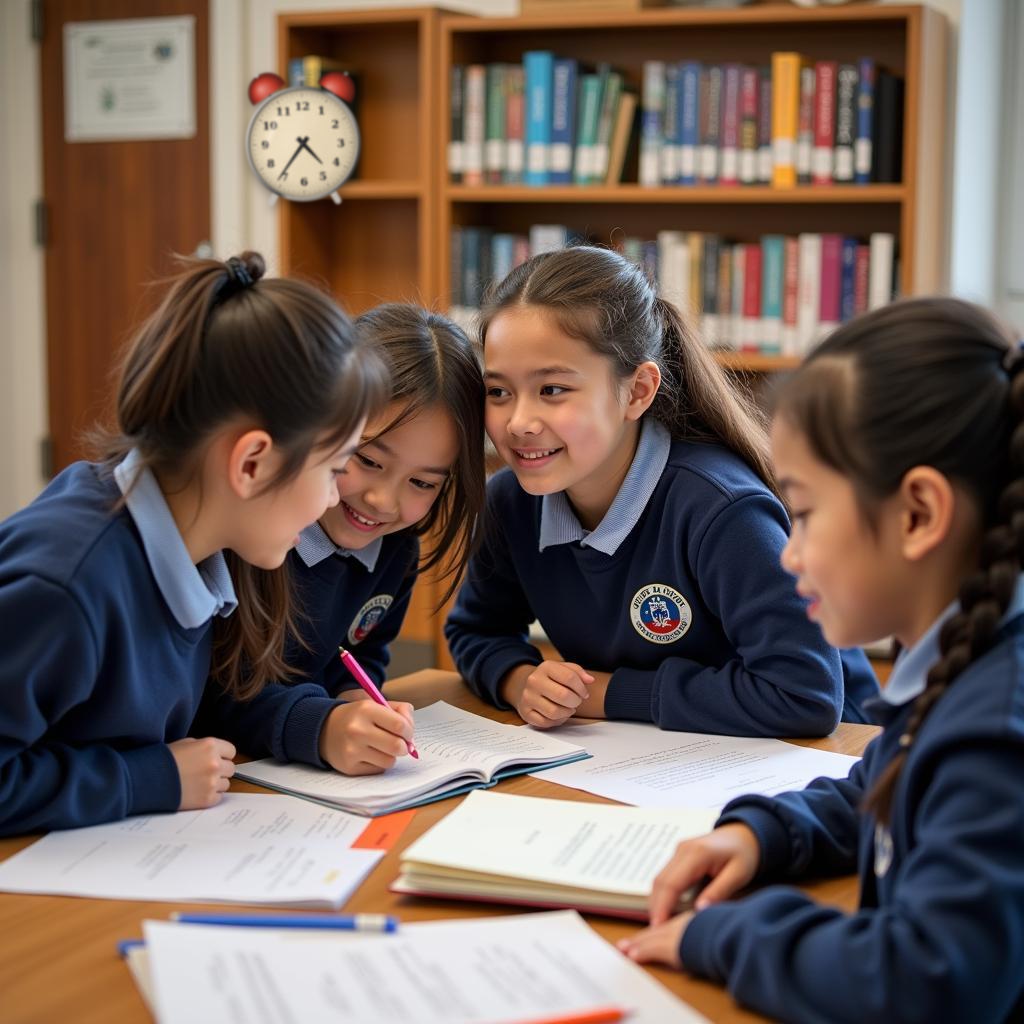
4:36
